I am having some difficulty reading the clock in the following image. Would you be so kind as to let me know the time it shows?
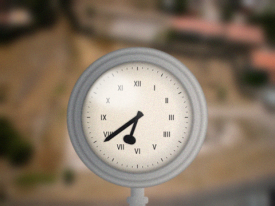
6:39
